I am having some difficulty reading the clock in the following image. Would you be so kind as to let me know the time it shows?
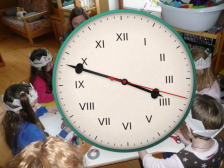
3:48:18
